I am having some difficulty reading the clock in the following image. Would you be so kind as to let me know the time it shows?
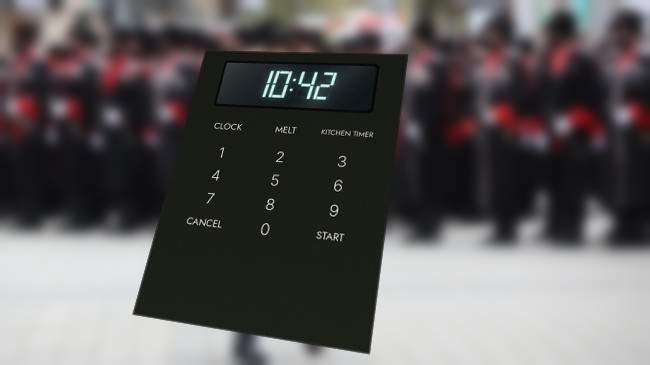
10:42
